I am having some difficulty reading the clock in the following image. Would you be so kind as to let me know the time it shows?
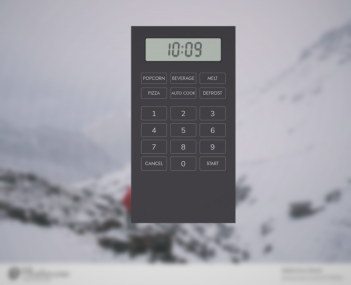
10:09
